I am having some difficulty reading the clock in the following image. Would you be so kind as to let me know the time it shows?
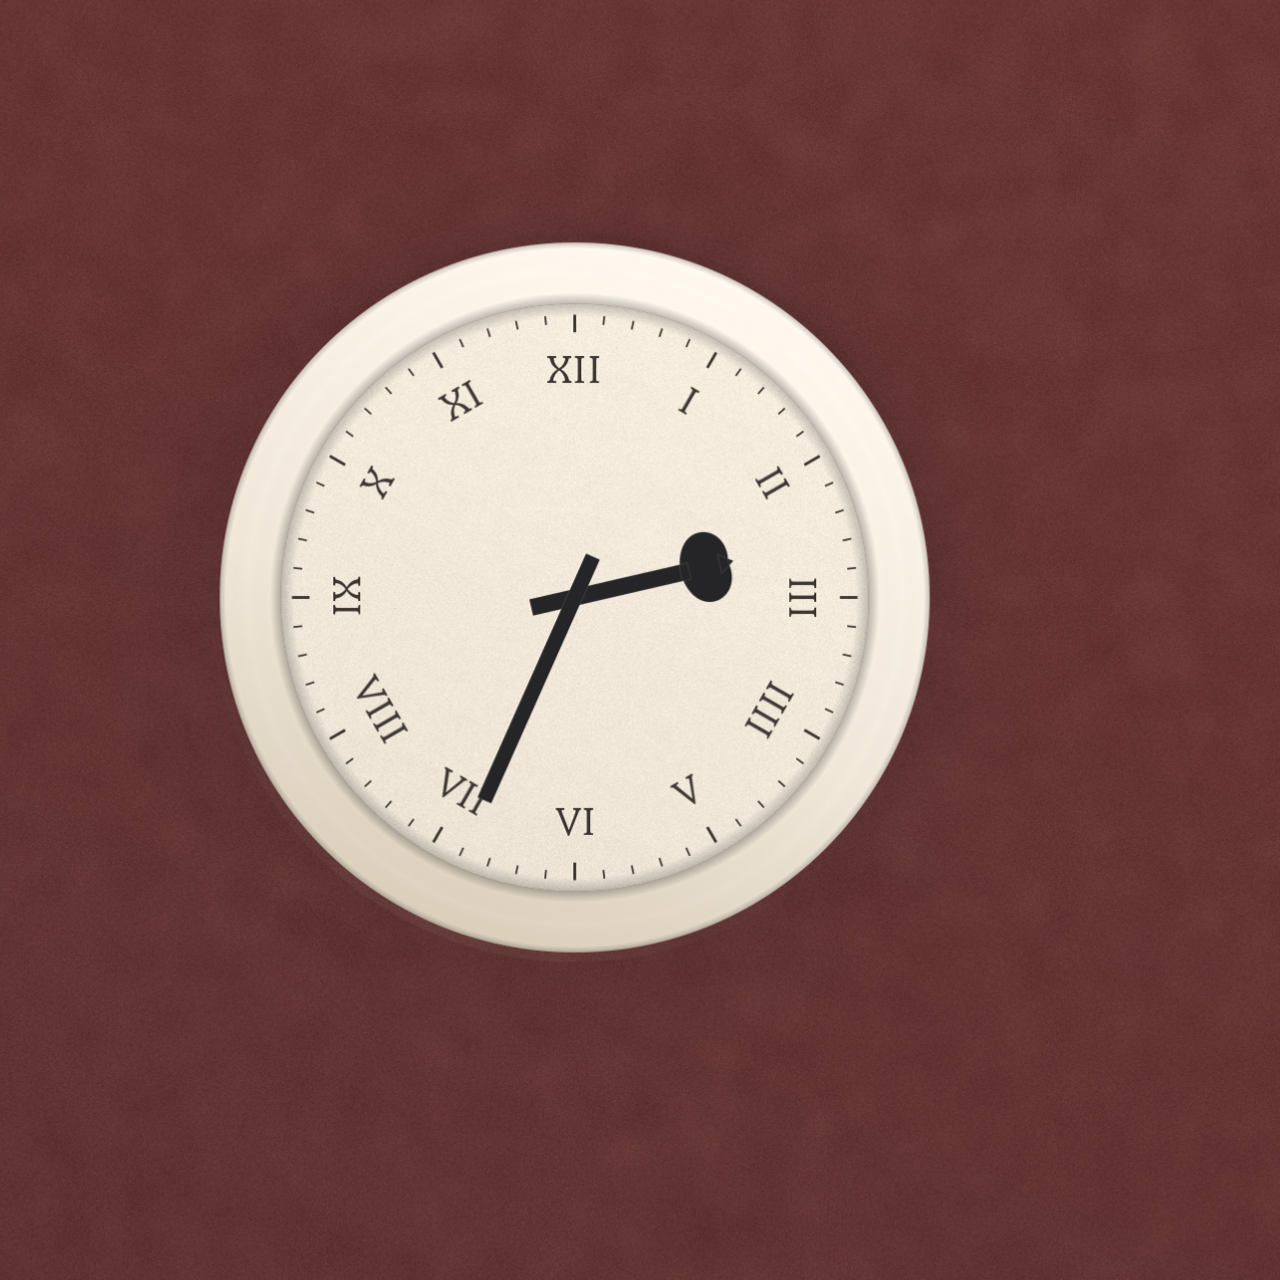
2:34
